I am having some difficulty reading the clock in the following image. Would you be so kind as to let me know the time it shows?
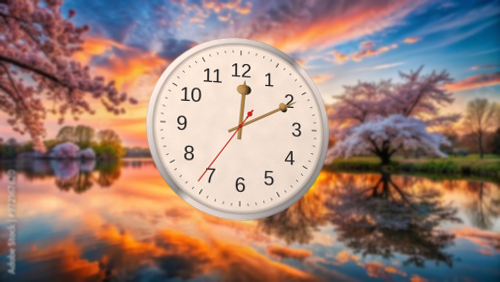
12:10:36
